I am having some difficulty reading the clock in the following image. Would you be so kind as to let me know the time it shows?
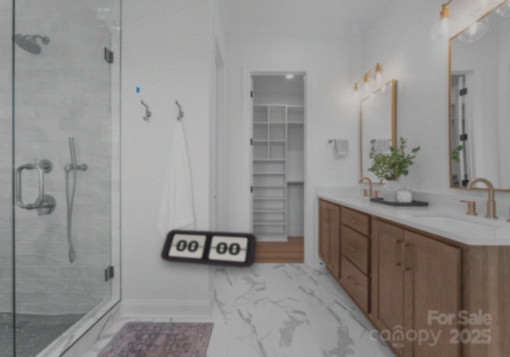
0:00
